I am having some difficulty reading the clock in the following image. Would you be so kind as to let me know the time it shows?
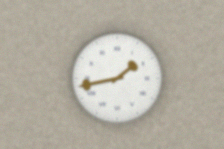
1:43
